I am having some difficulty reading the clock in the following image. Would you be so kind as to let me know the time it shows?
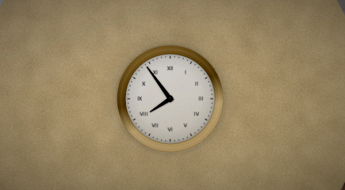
7:54
